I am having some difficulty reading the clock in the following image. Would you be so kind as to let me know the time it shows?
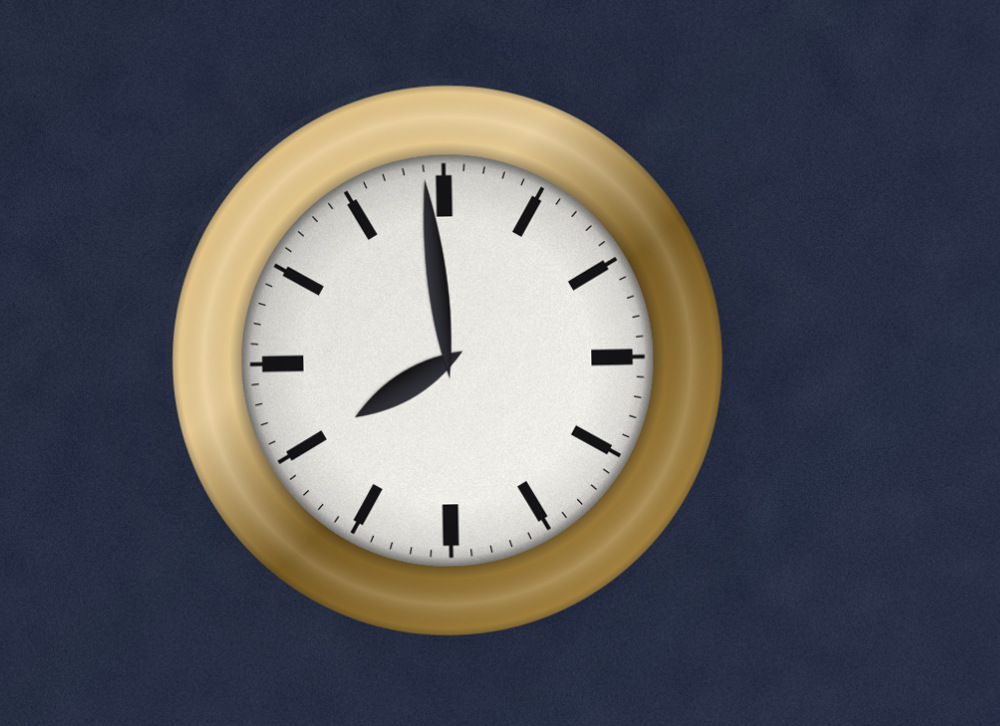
7:59
